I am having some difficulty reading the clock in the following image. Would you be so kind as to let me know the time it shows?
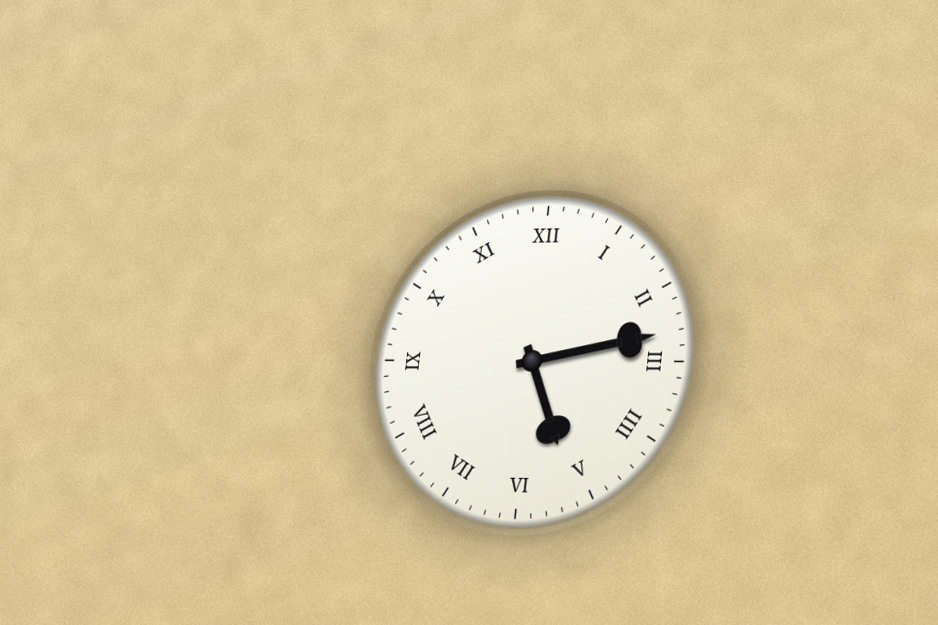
5:13
